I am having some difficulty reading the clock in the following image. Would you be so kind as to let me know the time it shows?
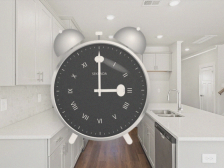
3:00
